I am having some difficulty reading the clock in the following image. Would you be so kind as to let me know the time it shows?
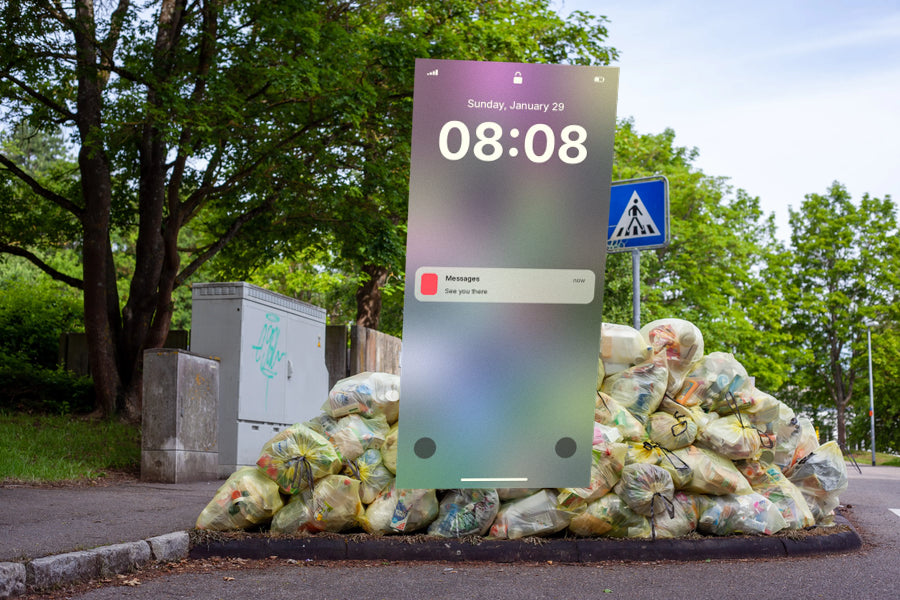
8:08
